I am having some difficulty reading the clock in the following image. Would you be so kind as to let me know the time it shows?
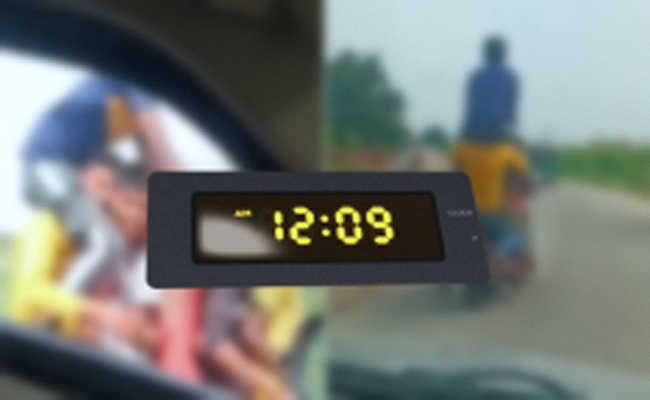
12:09
